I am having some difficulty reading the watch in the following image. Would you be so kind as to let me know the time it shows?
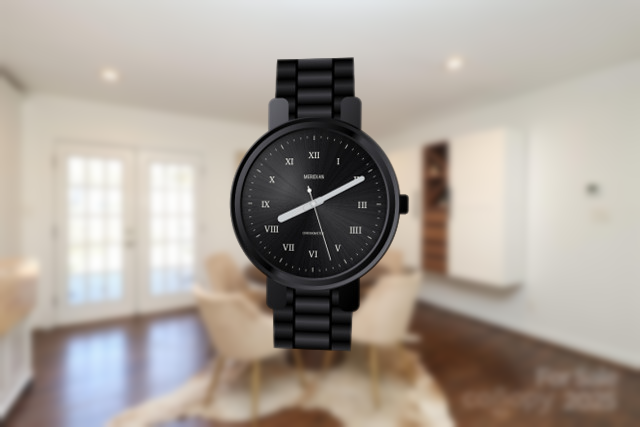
8:10:27
